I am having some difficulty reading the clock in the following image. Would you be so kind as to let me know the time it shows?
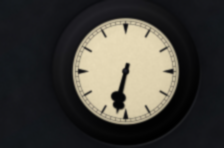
6:32
